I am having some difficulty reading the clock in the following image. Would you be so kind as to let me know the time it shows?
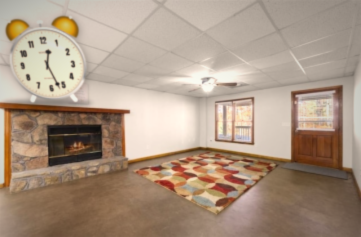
12:27
